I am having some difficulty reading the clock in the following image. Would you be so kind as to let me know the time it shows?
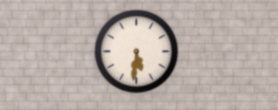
5:31
